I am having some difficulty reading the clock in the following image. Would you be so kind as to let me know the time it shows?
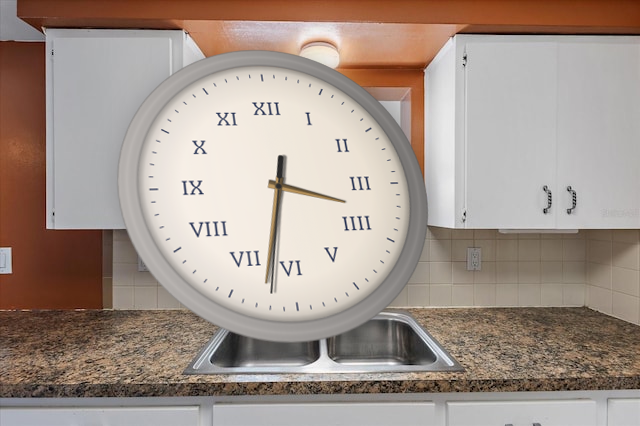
3:32:32
